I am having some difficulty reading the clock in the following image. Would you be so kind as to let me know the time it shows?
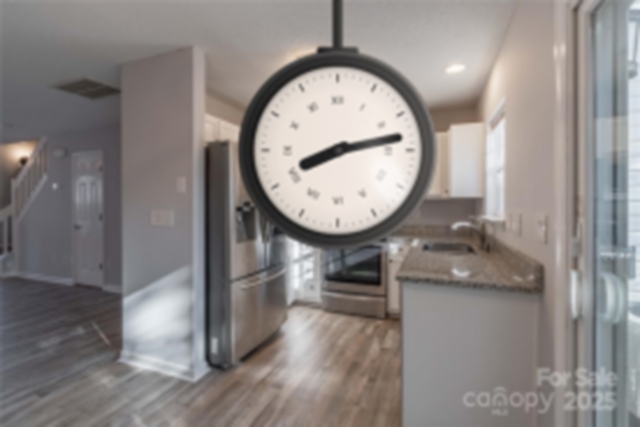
8:13
